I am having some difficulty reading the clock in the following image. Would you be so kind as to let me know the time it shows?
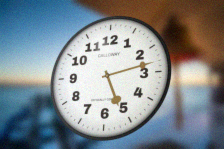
5:13
